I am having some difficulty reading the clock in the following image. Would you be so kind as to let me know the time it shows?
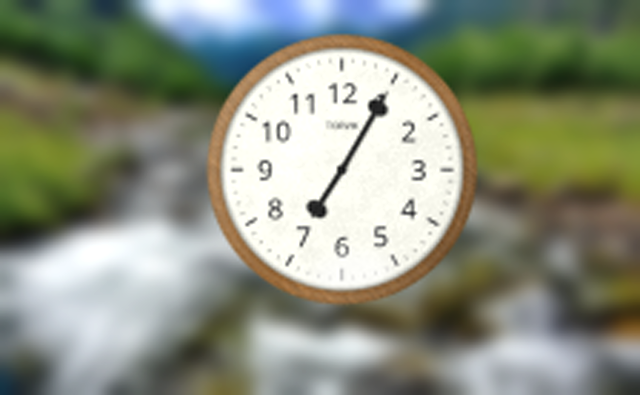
7:05
